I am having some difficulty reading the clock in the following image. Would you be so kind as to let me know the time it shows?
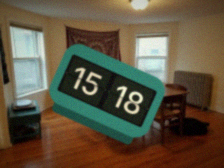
15:18
